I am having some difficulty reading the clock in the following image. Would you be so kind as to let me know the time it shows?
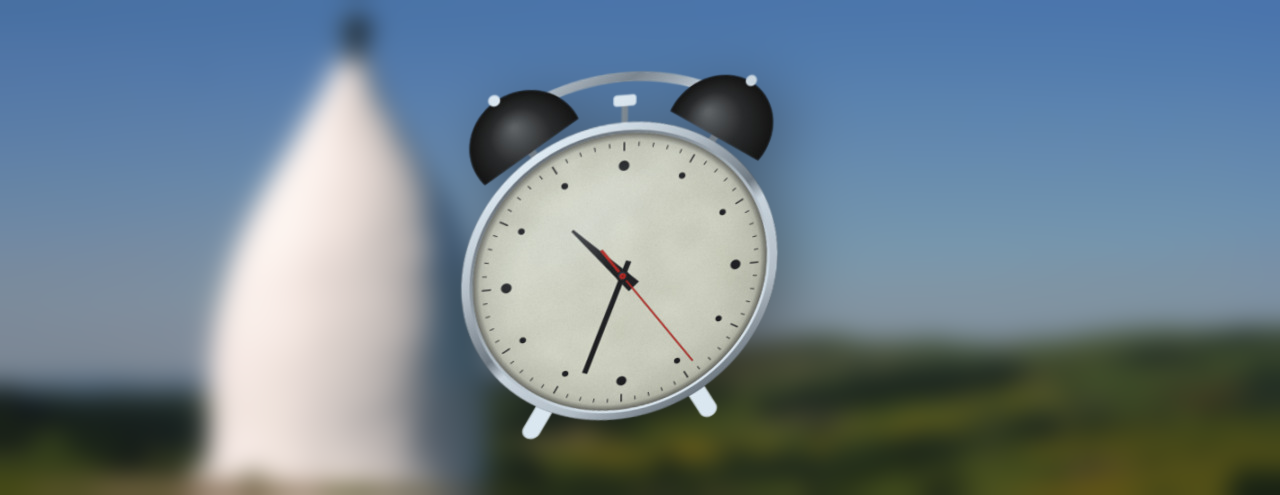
10:33:24
